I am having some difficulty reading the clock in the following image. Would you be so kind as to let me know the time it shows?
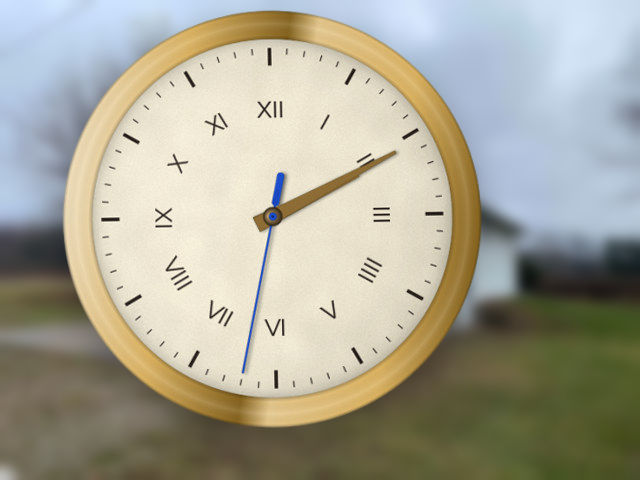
2:10:32
